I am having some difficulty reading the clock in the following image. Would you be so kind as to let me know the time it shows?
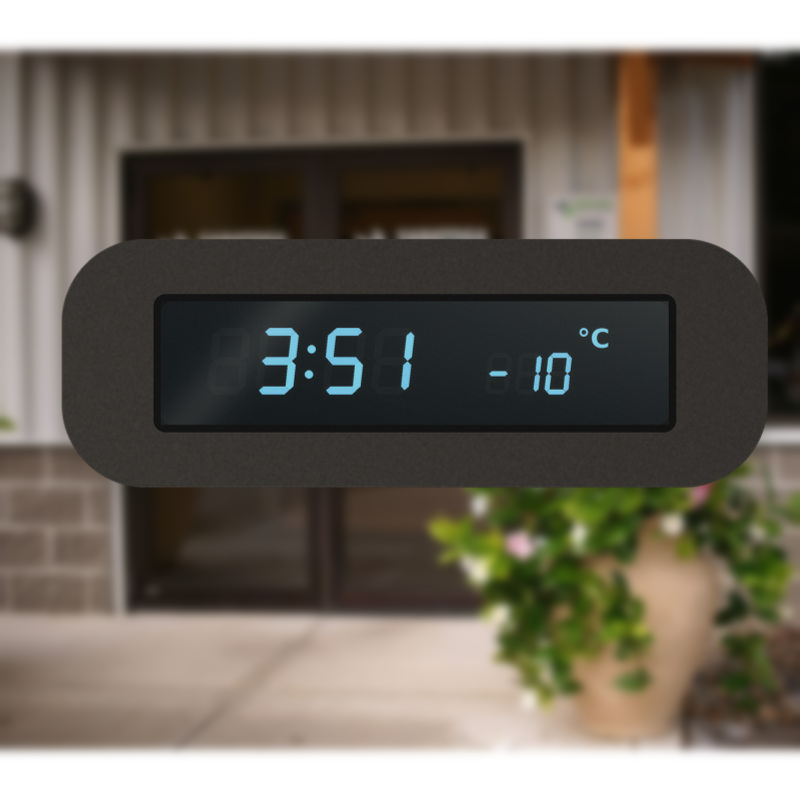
3:51
